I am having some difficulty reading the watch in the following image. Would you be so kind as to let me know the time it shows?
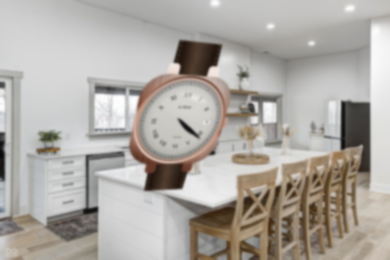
4:21
